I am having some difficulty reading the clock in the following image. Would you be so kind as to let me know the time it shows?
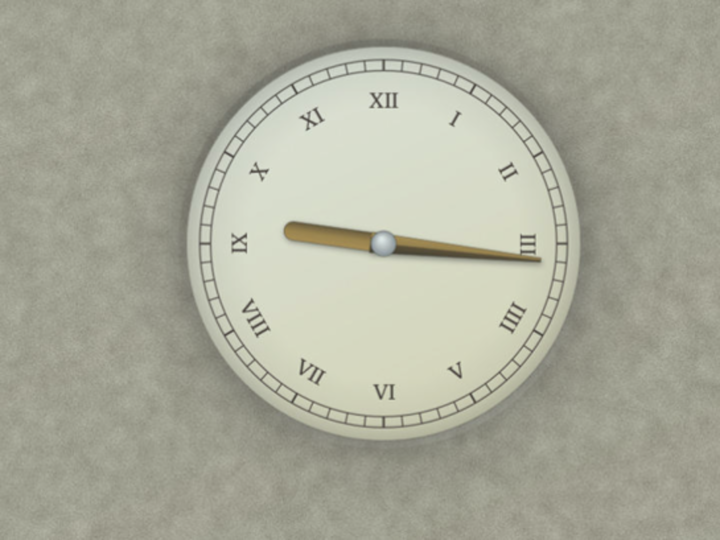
9:16
